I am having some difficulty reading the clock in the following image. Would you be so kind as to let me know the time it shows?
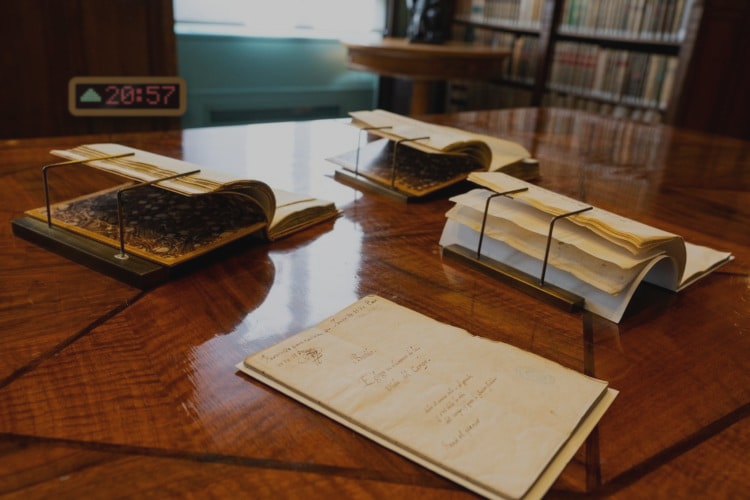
20:57
